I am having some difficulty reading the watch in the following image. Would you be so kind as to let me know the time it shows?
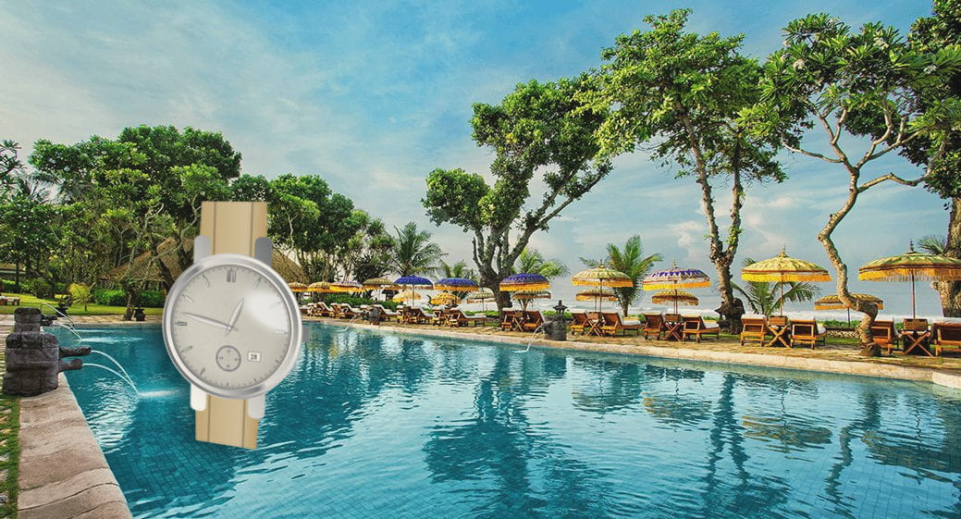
12:47
